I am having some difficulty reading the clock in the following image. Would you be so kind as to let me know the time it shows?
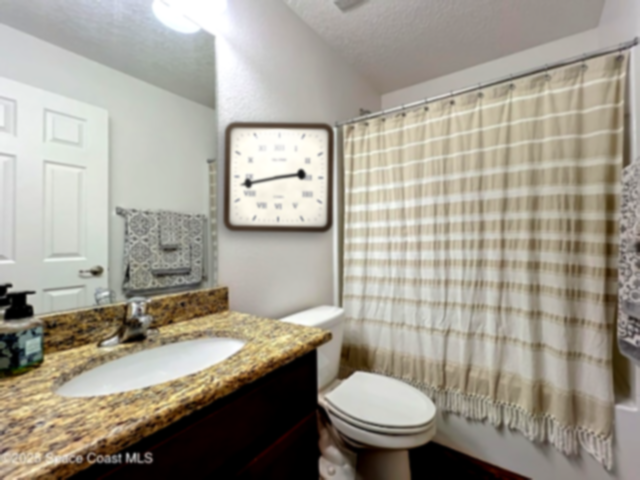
2:43
